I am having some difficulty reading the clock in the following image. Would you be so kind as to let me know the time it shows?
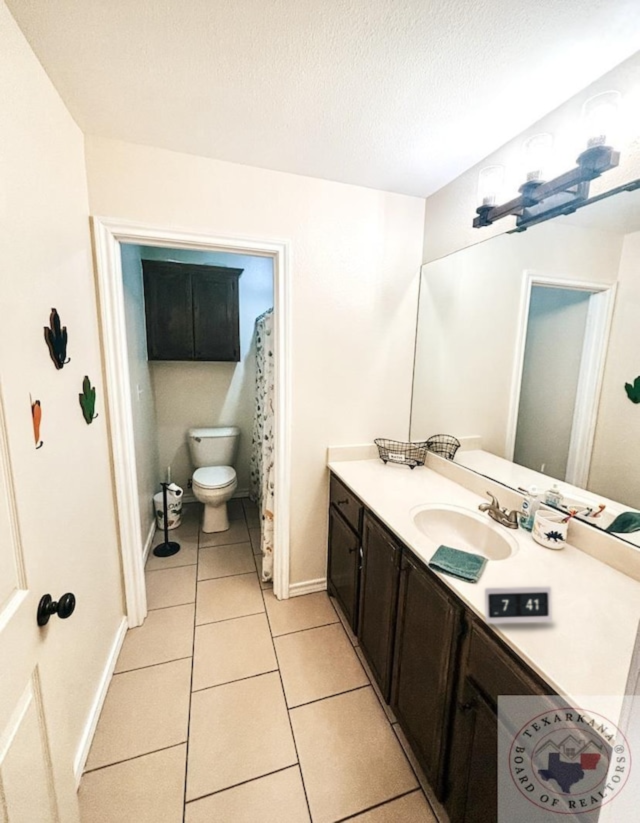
7:41
